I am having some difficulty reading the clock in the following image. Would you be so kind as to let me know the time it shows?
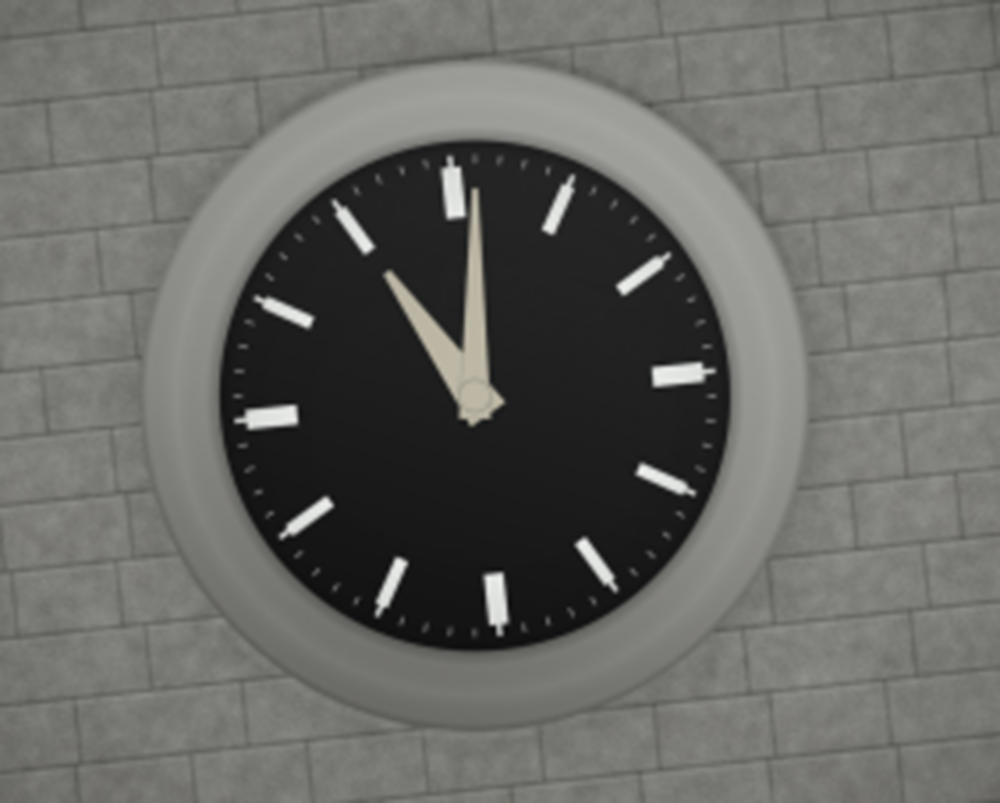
11:01
